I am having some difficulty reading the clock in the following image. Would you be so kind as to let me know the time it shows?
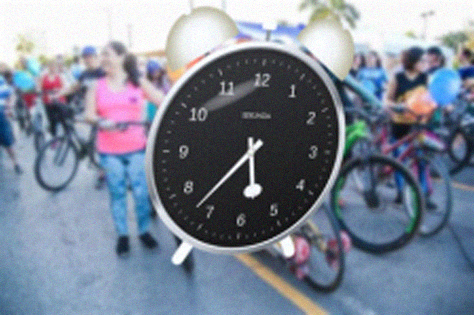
5:37
